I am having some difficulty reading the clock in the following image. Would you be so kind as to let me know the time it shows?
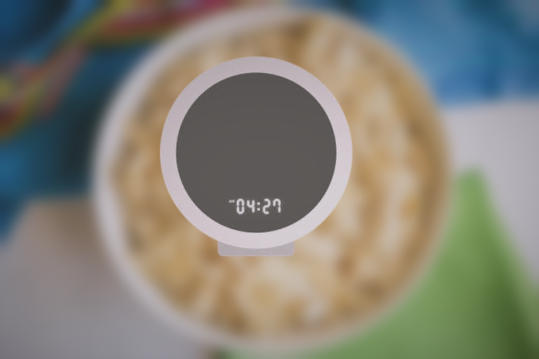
4:27
